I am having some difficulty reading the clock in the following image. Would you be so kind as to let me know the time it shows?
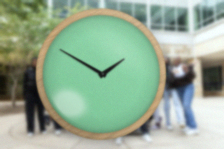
1:50
